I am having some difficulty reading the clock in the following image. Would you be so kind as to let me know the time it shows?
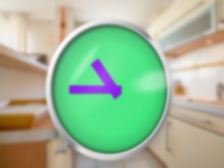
10:45
